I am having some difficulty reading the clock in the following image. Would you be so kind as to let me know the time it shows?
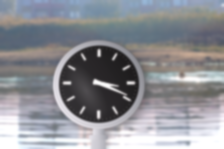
3:19
